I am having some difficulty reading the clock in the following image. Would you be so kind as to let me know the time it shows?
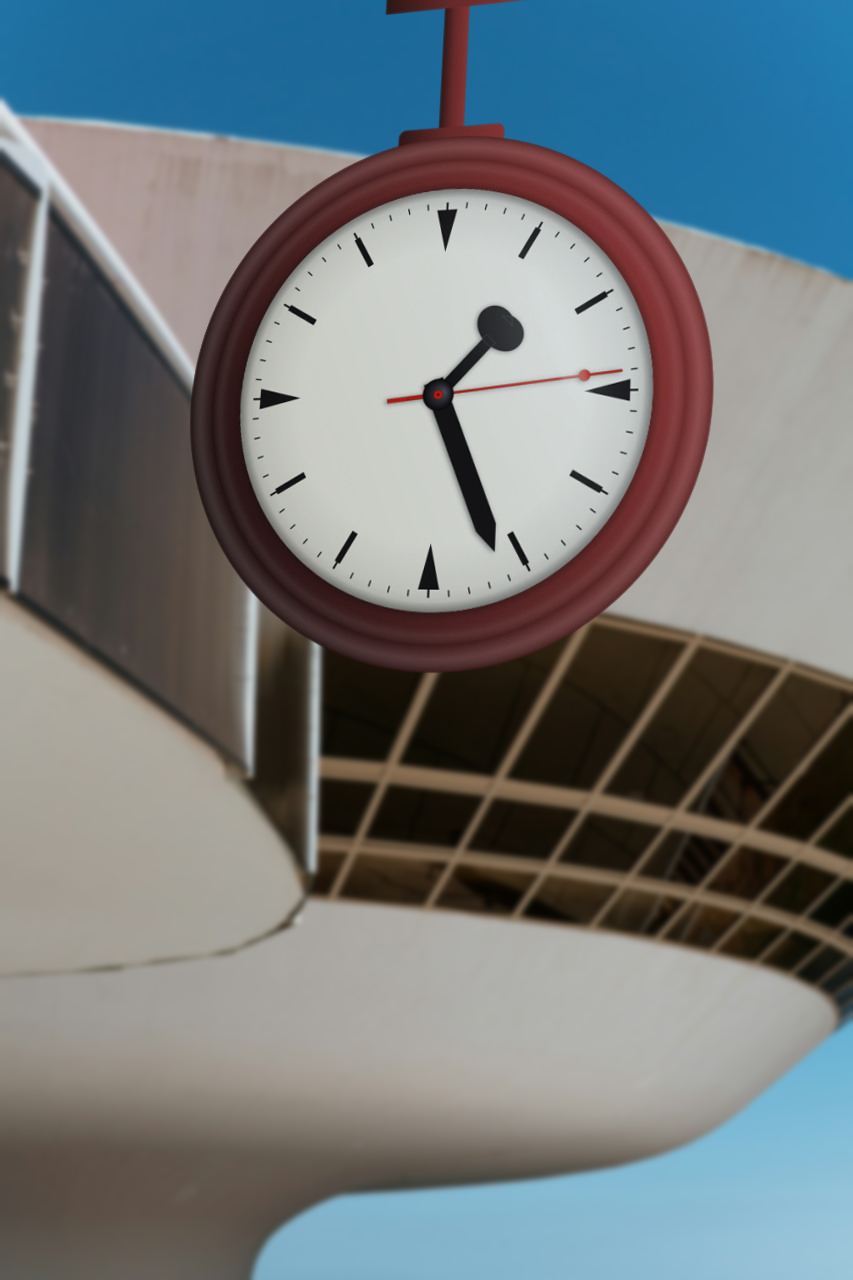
1:26:14
